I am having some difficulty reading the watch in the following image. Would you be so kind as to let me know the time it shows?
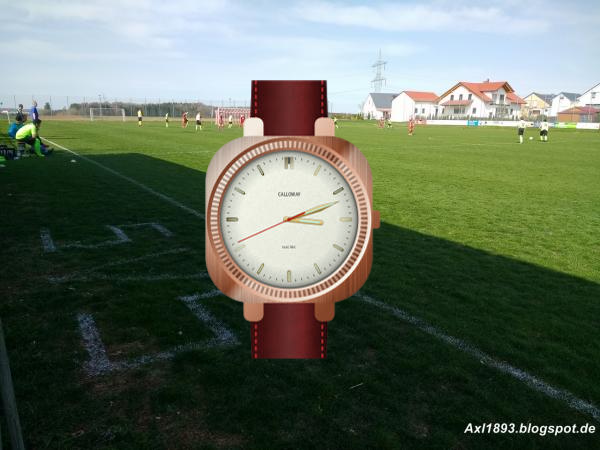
3:11:41
